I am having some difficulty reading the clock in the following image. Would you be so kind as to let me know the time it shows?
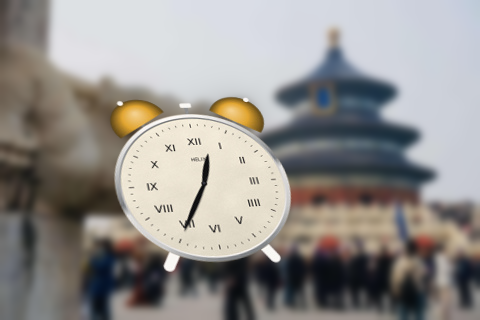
12:35
